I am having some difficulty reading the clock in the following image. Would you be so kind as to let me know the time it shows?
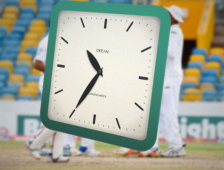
10:35
